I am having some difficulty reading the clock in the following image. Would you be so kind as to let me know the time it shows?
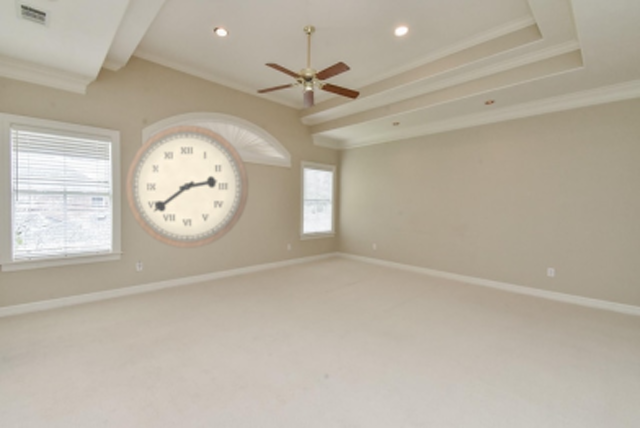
2:39
